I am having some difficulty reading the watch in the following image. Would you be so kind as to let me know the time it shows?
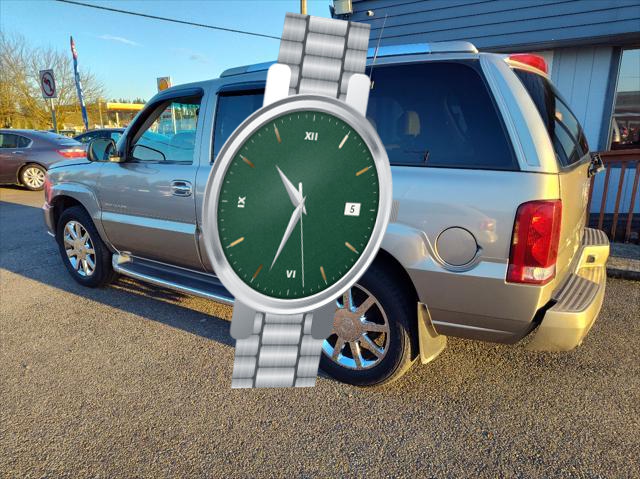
10:33:28
